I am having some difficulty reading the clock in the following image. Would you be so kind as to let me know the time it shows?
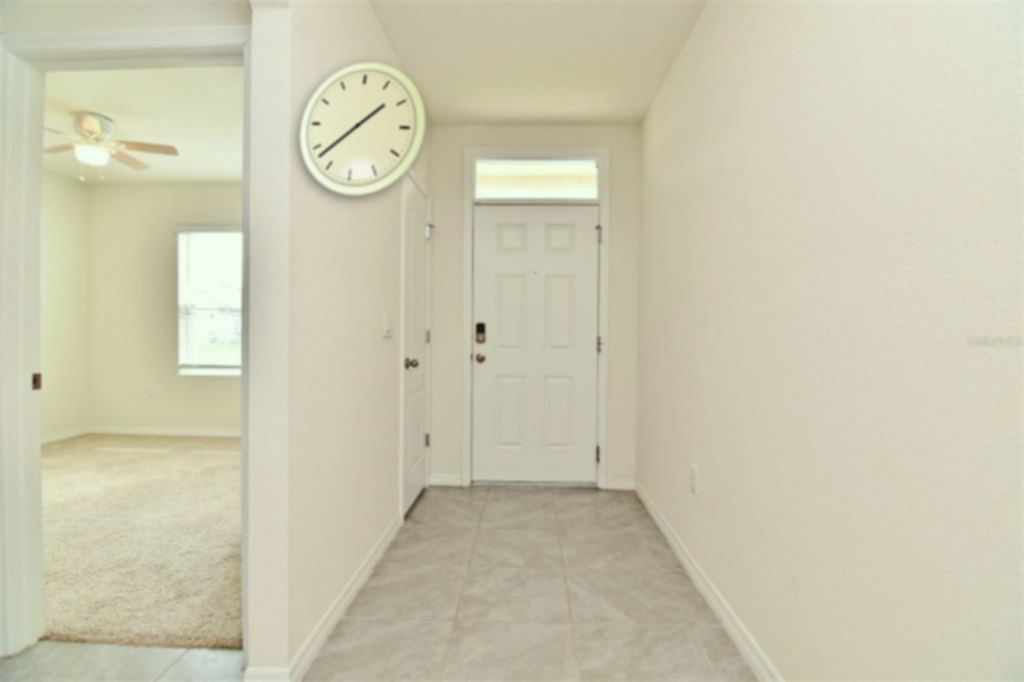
1:38
